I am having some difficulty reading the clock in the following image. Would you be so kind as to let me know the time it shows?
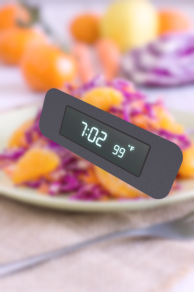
7:02
